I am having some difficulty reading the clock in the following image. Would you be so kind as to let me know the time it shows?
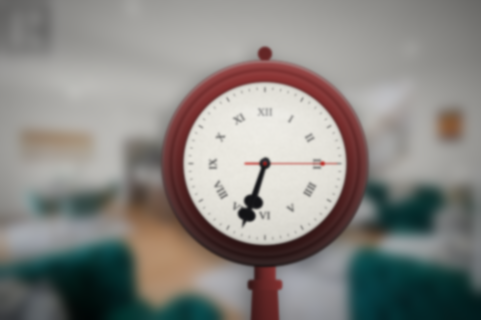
6:33:15
